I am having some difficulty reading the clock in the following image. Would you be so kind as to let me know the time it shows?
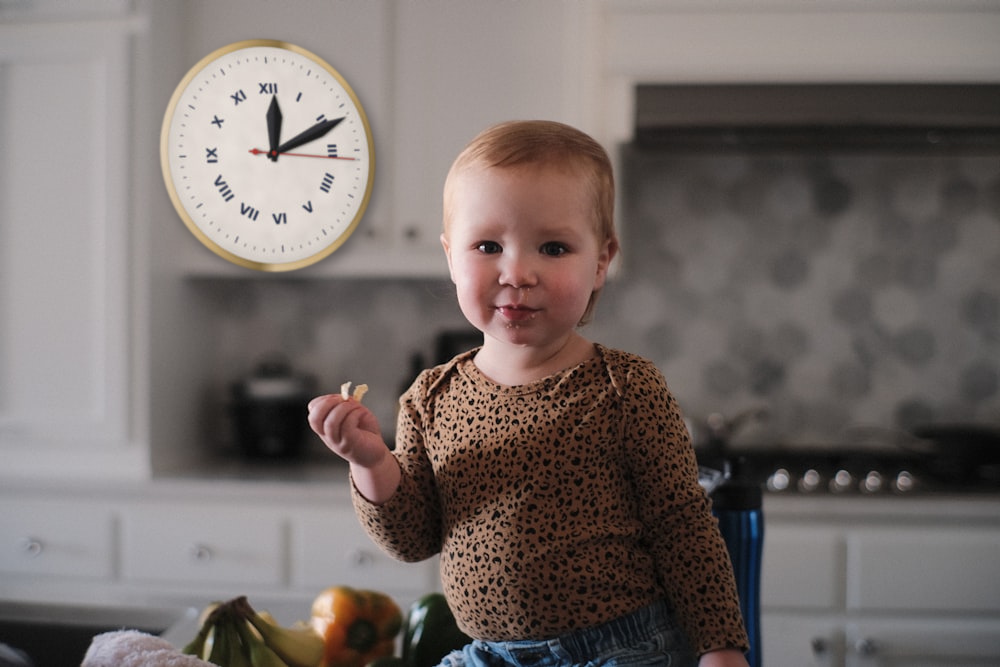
12:11:16
